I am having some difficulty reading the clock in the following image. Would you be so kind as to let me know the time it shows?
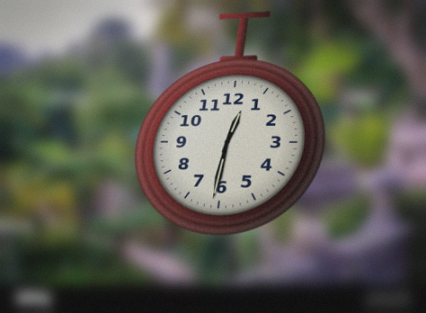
12:31
